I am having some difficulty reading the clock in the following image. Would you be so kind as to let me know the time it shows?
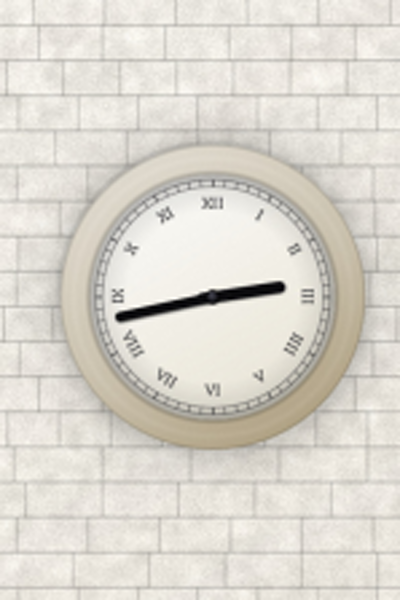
2:43
